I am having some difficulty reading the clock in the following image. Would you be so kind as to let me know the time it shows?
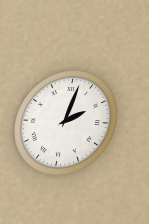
2:02
